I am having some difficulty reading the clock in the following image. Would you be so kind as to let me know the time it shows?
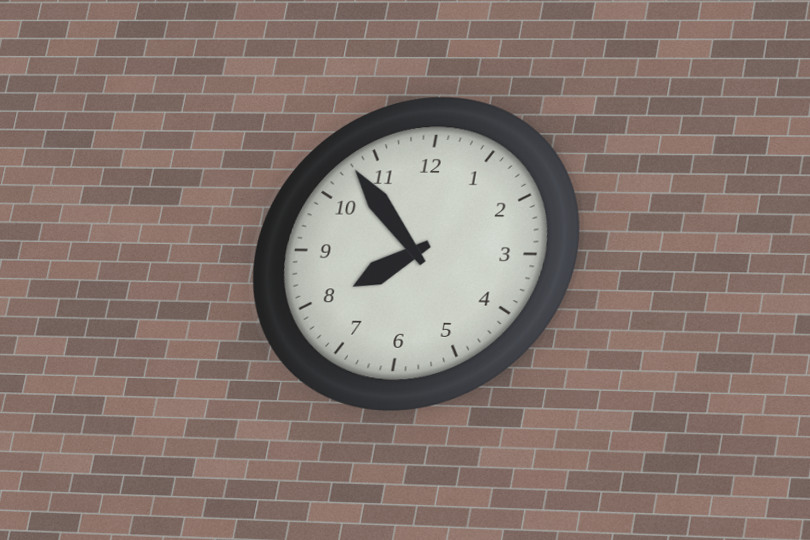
7:53
